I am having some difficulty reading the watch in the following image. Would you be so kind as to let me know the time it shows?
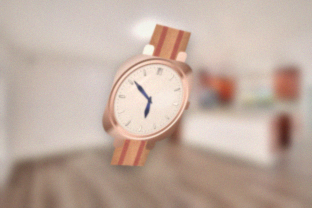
5:51
